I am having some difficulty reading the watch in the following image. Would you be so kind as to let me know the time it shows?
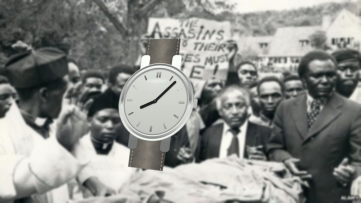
8:07
